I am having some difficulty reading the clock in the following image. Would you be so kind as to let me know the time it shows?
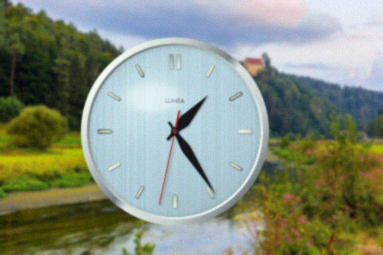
1:24:32
